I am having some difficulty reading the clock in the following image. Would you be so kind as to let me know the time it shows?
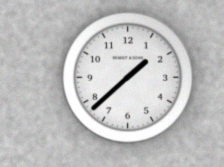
1:38
